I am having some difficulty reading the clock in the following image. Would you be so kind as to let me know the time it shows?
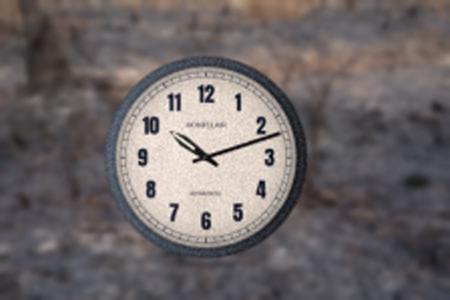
10:12
